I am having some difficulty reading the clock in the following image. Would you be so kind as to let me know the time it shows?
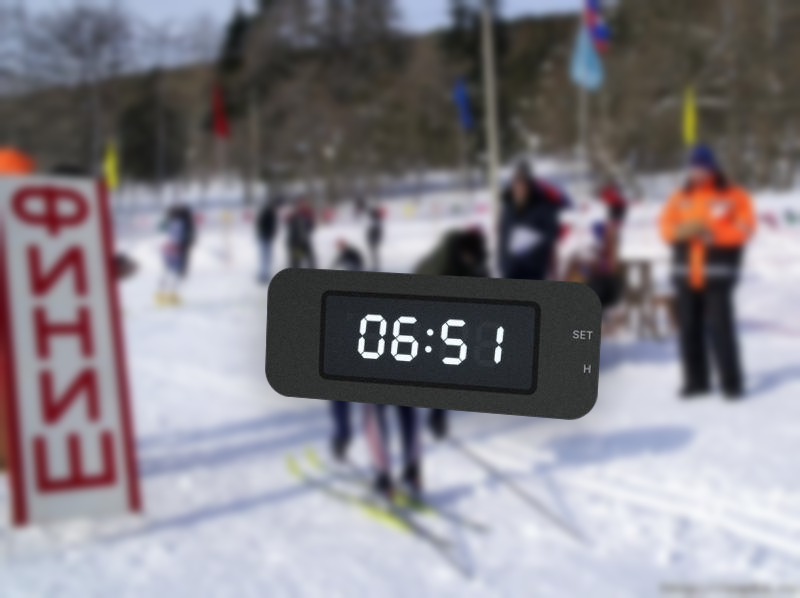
6:51
